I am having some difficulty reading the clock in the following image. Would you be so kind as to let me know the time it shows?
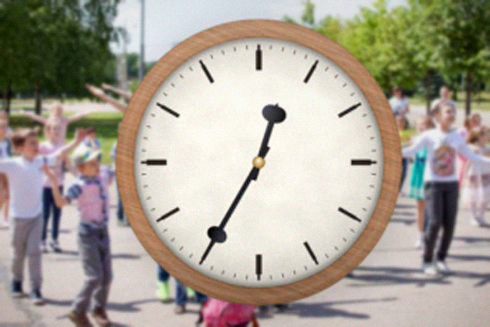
12:35
